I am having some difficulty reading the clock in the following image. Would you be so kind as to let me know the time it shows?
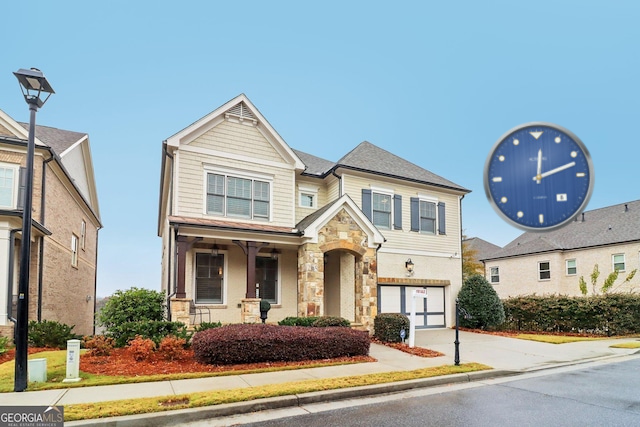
12:12
